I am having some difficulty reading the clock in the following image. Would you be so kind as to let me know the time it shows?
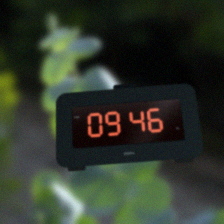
9:46
